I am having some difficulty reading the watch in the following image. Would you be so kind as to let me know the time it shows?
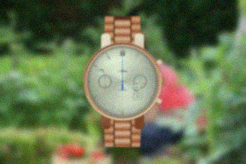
3:49
